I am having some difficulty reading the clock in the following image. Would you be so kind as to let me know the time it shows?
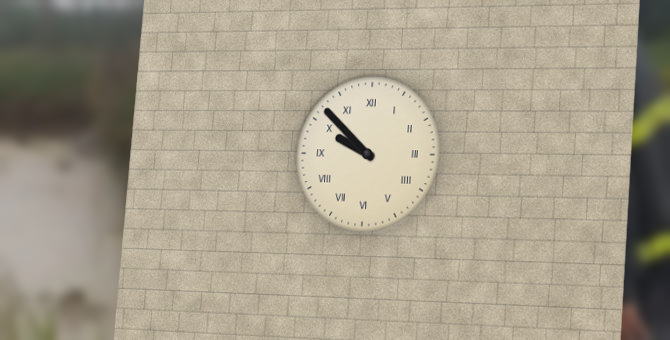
9:52
